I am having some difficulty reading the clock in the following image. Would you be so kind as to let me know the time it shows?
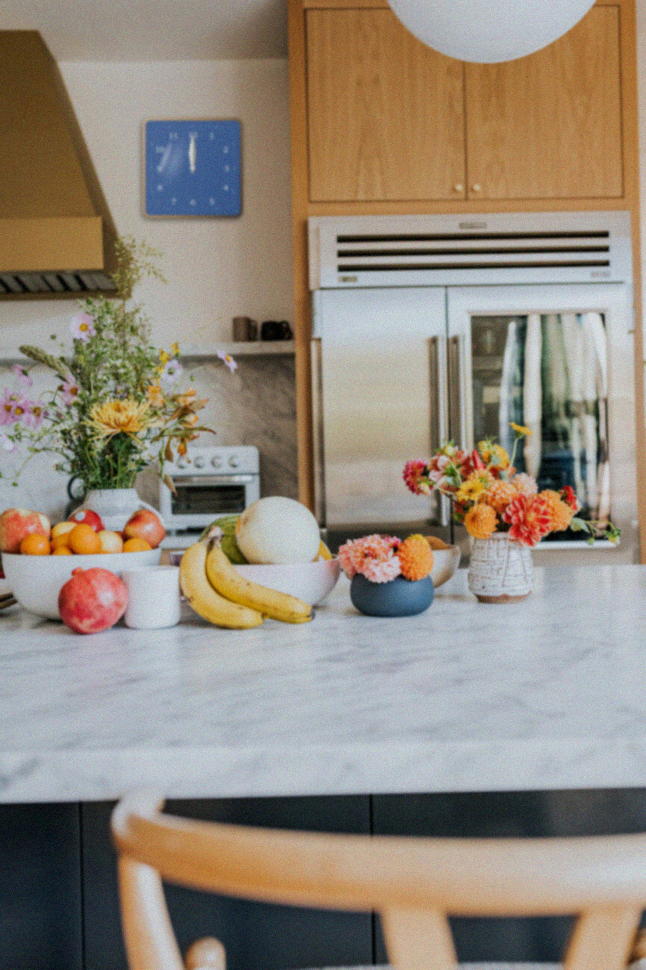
12:00
